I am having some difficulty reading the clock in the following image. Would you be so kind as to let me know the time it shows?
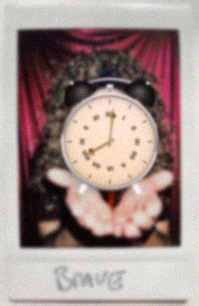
8:01
